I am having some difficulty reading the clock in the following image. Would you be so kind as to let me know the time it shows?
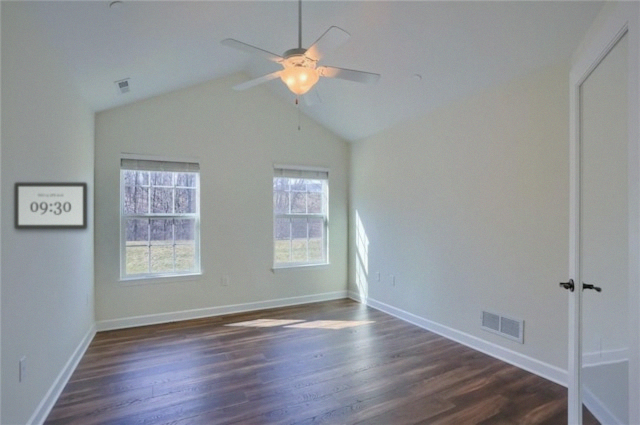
9:30
